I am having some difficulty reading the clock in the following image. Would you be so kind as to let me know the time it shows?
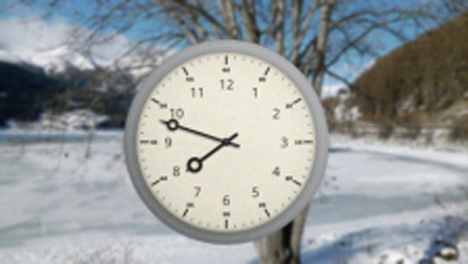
7:48
